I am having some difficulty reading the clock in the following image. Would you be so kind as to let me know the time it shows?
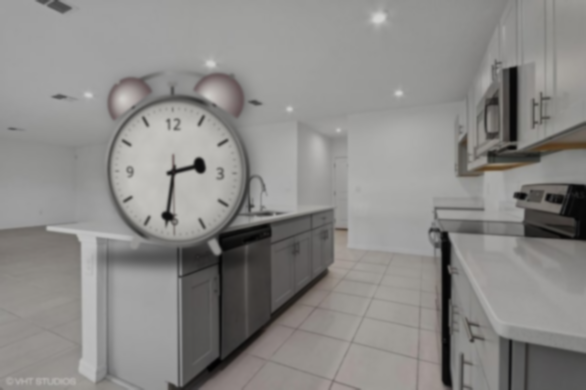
2:31:30
